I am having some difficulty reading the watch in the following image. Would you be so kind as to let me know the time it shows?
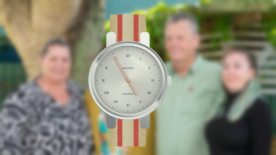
4:55
